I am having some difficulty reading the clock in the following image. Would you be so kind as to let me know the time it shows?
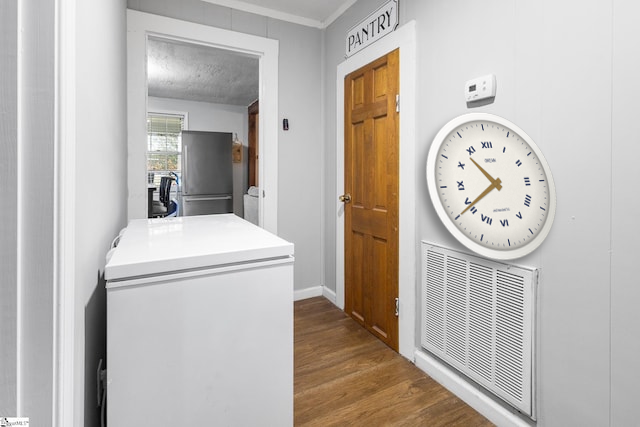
10:40
